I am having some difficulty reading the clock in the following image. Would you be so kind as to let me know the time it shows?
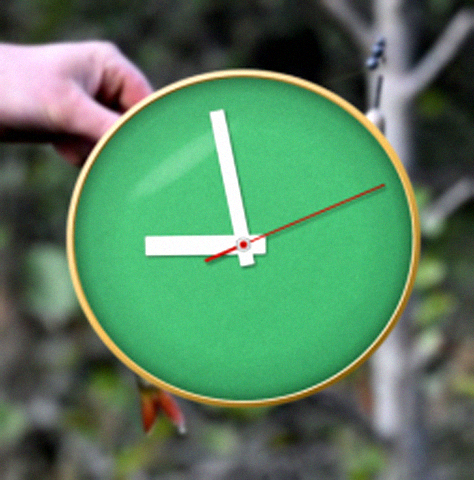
8:58:11
